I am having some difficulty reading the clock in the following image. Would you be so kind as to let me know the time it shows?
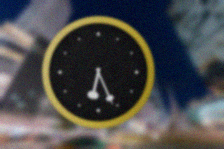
6:26
